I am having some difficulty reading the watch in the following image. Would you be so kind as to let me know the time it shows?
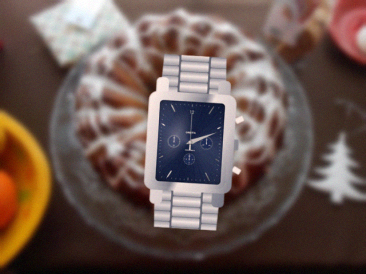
2:11
